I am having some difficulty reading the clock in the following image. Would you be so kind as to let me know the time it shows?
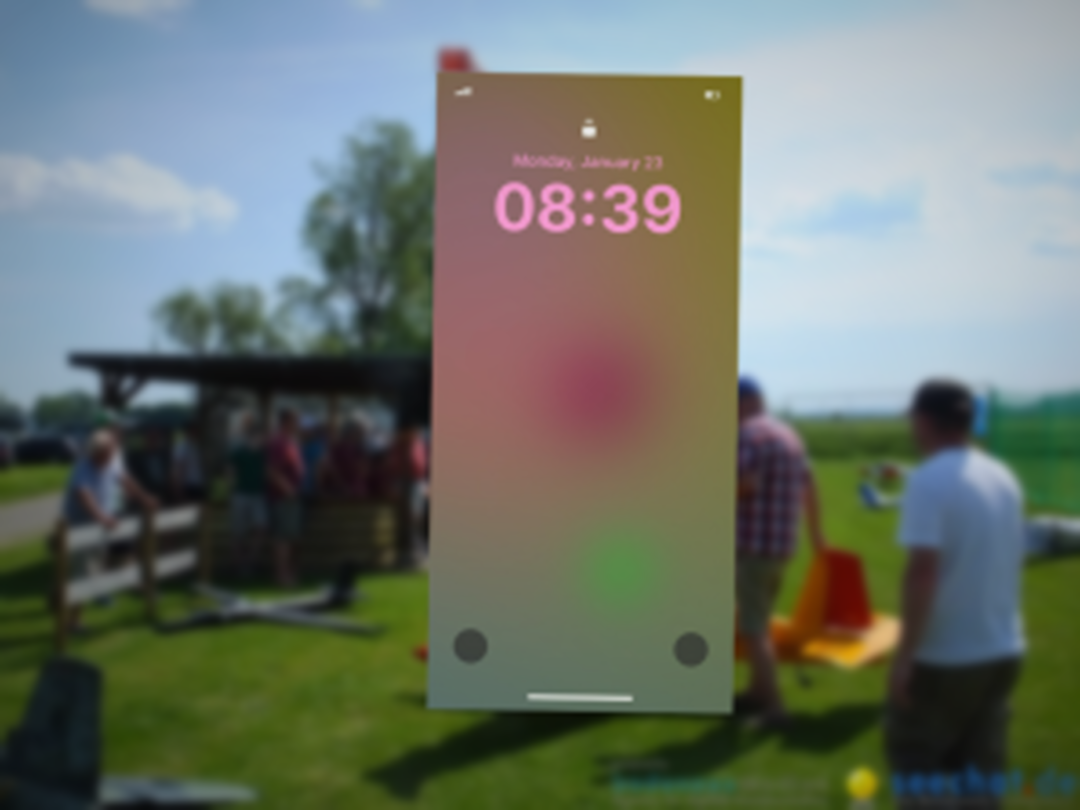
8:39
